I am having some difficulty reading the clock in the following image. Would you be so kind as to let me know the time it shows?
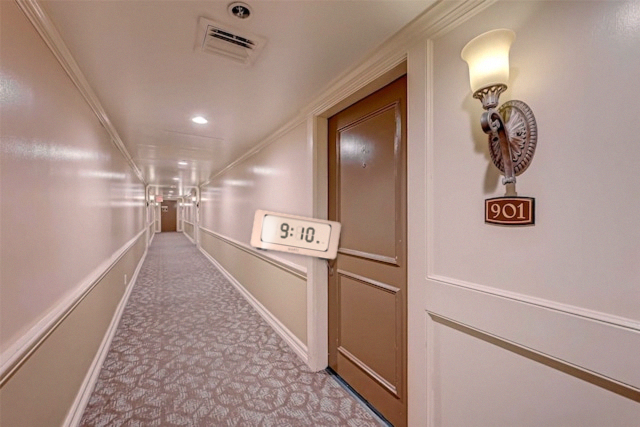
9:10
